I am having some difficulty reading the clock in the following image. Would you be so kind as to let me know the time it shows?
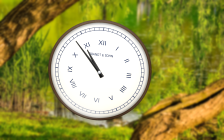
10:53
